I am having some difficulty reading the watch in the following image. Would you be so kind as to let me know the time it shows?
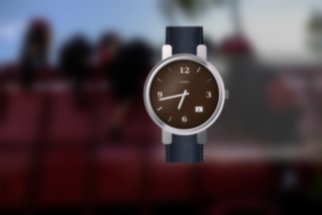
6:43
